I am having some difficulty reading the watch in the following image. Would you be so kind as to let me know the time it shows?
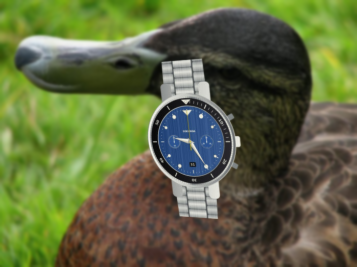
9:25
